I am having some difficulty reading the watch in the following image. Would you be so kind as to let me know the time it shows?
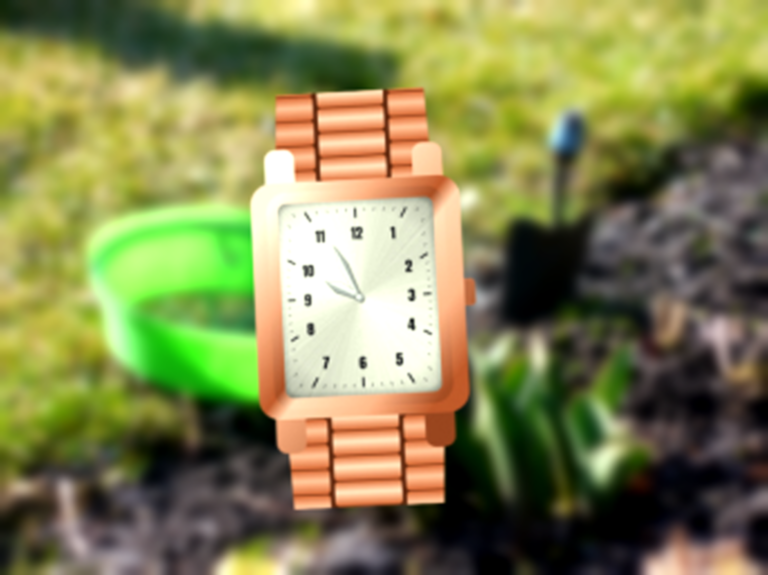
9:56
